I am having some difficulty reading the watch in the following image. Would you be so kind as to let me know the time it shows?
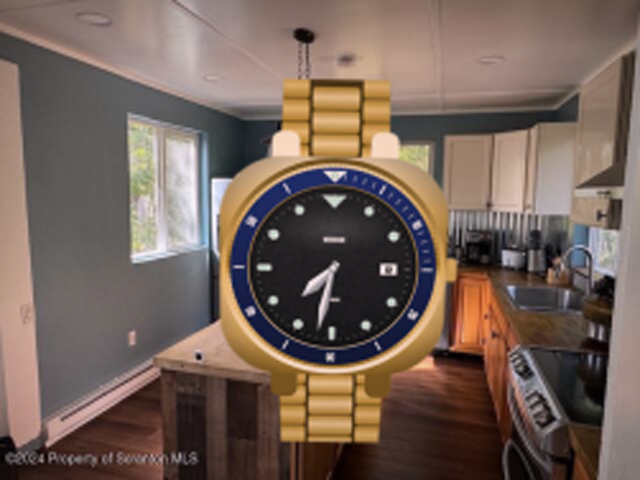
7:32
